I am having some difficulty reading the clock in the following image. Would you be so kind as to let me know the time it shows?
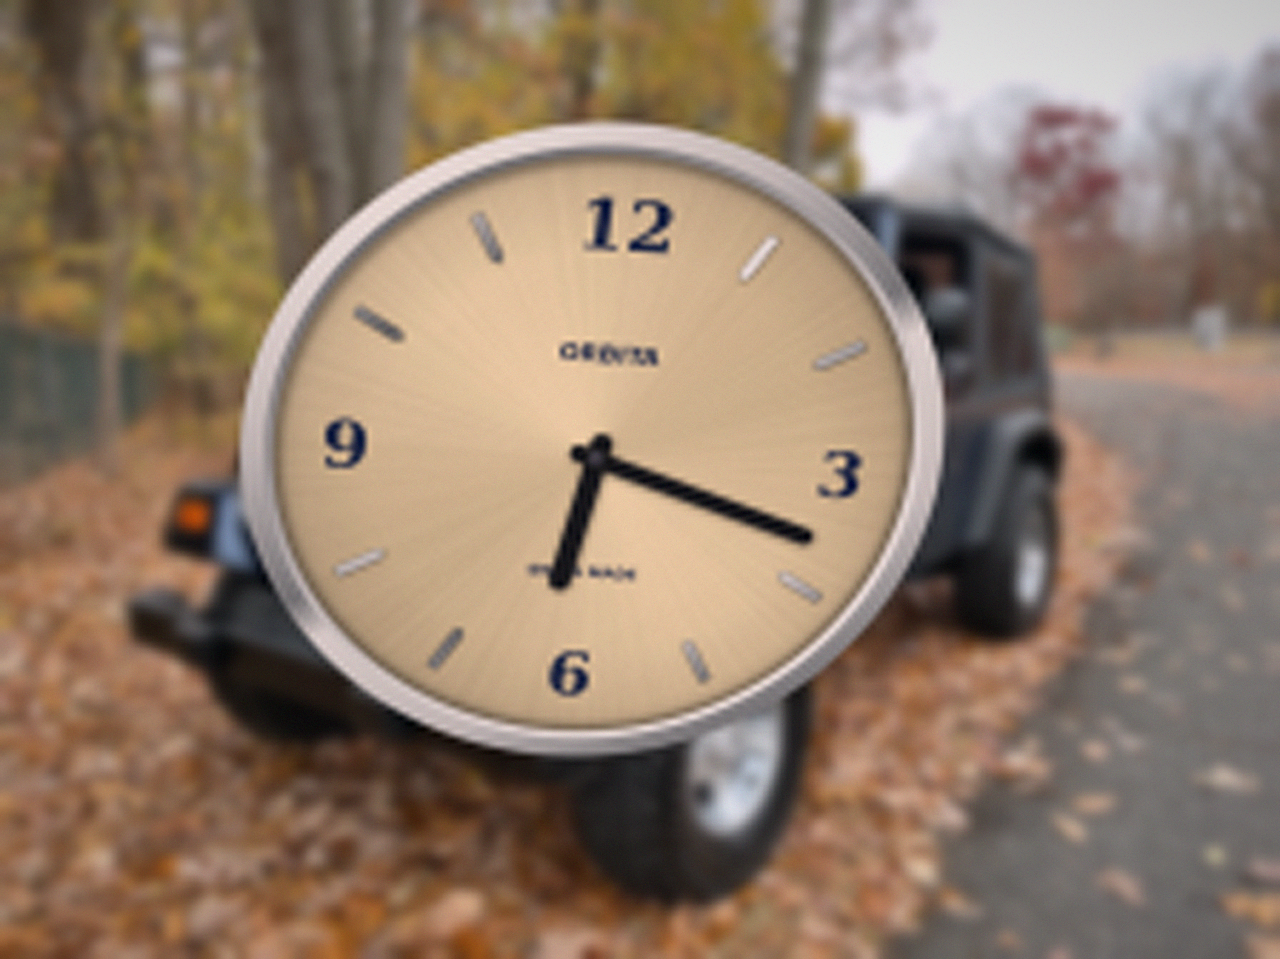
6:18
